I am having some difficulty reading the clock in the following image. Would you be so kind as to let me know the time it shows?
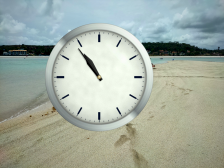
10:54
